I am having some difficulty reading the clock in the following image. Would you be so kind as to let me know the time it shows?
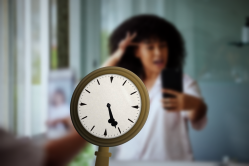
5:26
